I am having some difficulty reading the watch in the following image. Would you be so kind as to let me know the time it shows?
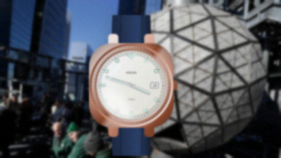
3:48
